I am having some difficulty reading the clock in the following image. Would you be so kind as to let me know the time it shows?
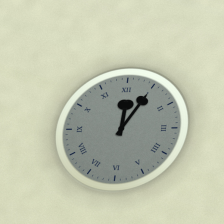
12:05
